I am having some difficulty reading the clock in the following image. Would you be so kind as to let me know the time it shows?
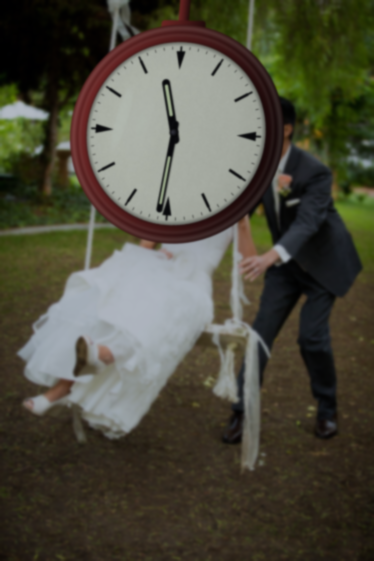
11:31
